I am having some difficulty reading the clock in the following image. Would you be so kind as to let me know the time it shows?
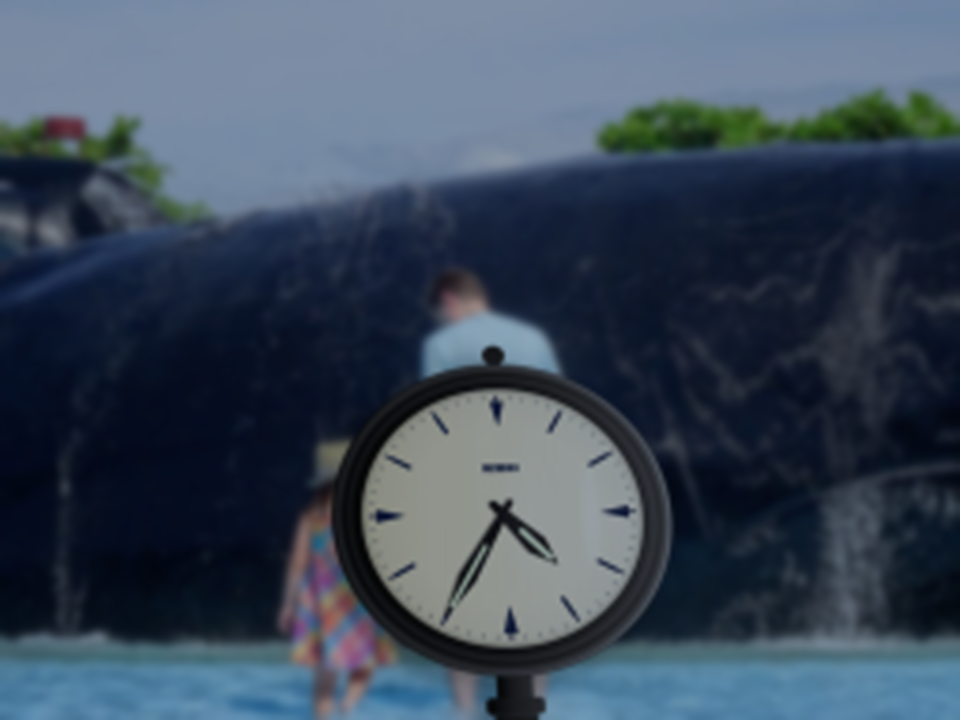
4:35
